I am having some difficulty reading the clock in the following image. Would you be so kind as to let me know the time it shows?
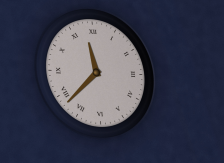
11:38
